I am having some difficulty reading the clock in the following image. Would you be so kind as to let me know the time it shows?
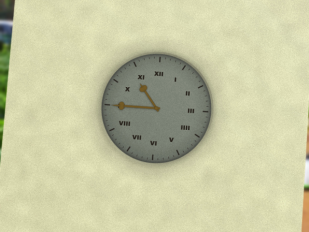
10:45
